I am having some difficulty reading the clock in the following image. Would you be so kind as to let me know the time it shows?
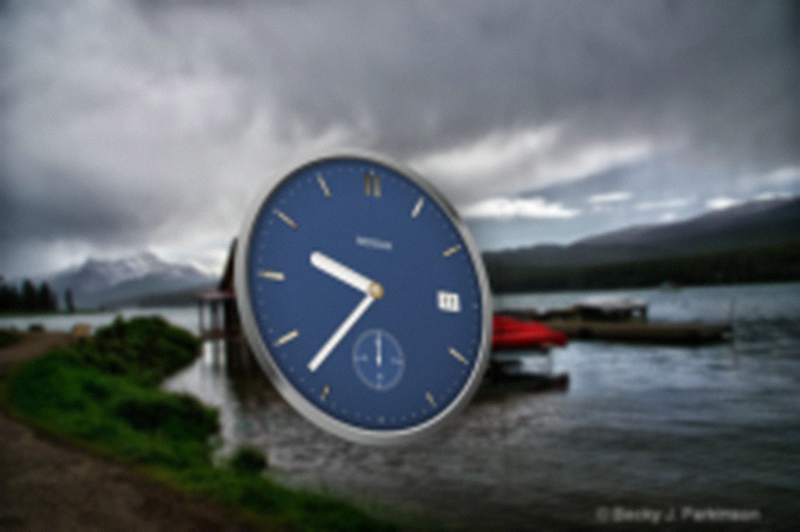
9:37
